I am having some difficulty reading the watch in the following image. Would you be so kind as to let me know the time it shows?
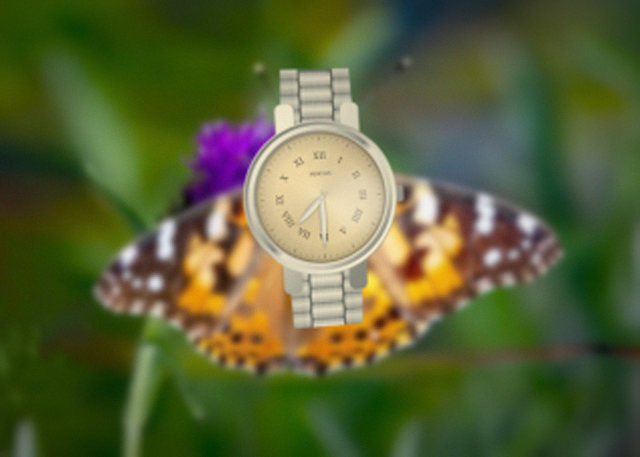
7:30
